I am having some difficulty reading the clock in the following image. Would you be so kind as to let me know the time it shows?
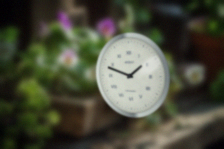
1:48
